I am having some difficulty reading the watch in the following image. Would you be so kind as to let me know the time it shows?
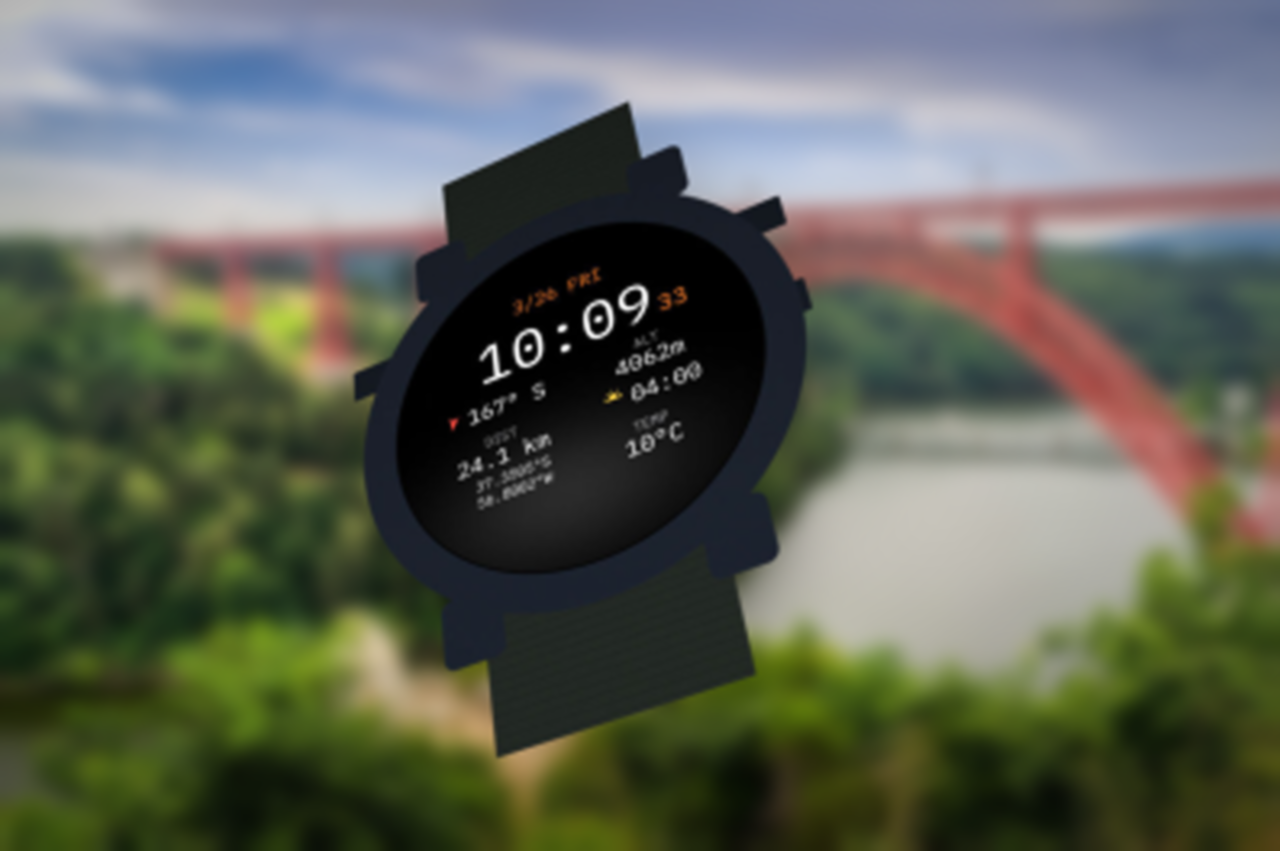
10:09
